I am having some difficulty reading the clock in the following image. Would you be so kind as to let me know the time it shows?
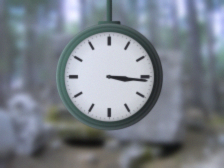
3:16
